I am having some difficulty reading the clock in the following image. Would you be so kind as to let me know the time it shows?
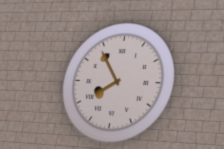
7:54
